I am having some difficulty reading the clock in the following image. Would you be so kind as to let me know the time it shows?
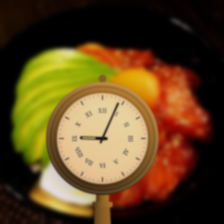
9:04
